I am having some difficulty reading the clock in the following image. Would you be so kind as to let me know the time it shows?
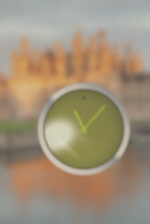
11:07
